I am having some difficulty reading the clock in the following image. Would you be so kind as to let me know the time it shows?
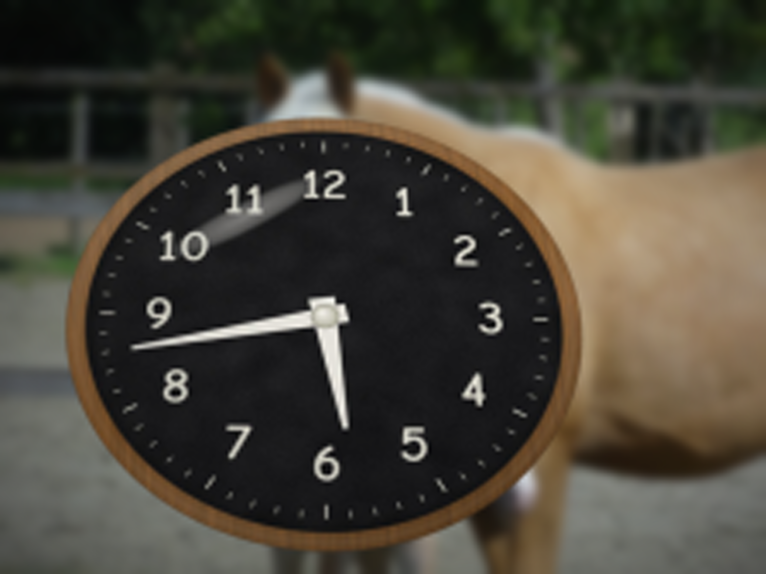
5:43
